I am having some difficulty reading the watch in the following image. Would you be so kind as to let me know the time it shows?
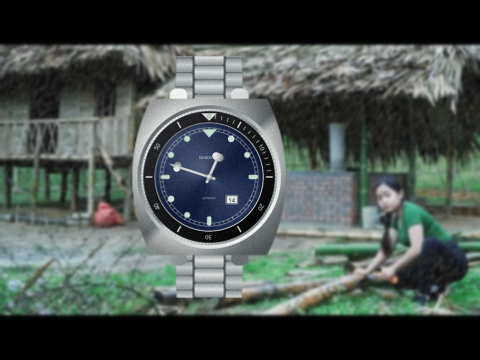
12:48
